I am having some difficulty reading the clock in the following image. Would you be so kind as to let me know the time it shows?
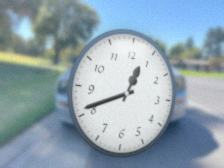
12:41
